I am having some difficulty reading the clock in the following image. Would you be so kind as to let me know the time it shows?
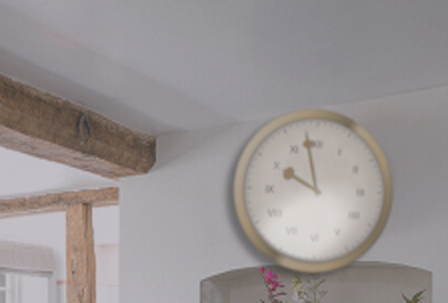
9:58
